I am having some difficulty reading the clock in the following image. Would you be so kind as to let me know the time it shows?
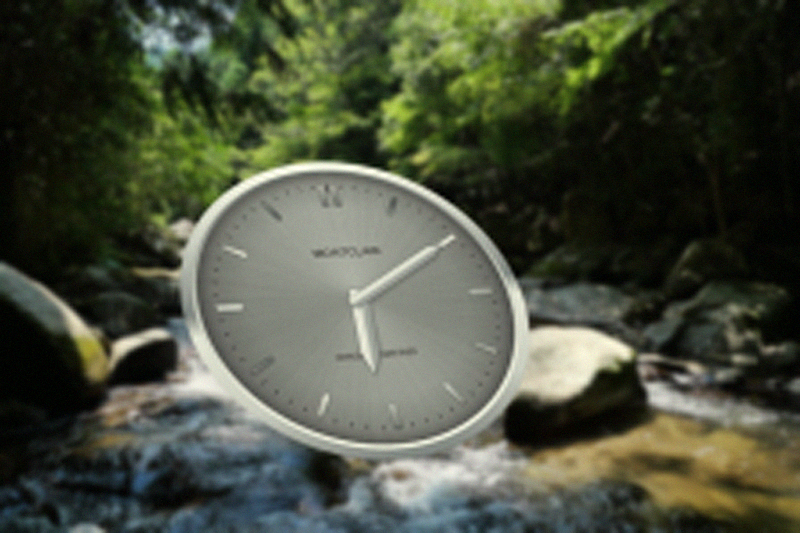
6:10
